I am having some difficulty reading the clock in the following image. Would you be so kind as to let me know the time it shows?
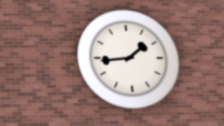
1:44
